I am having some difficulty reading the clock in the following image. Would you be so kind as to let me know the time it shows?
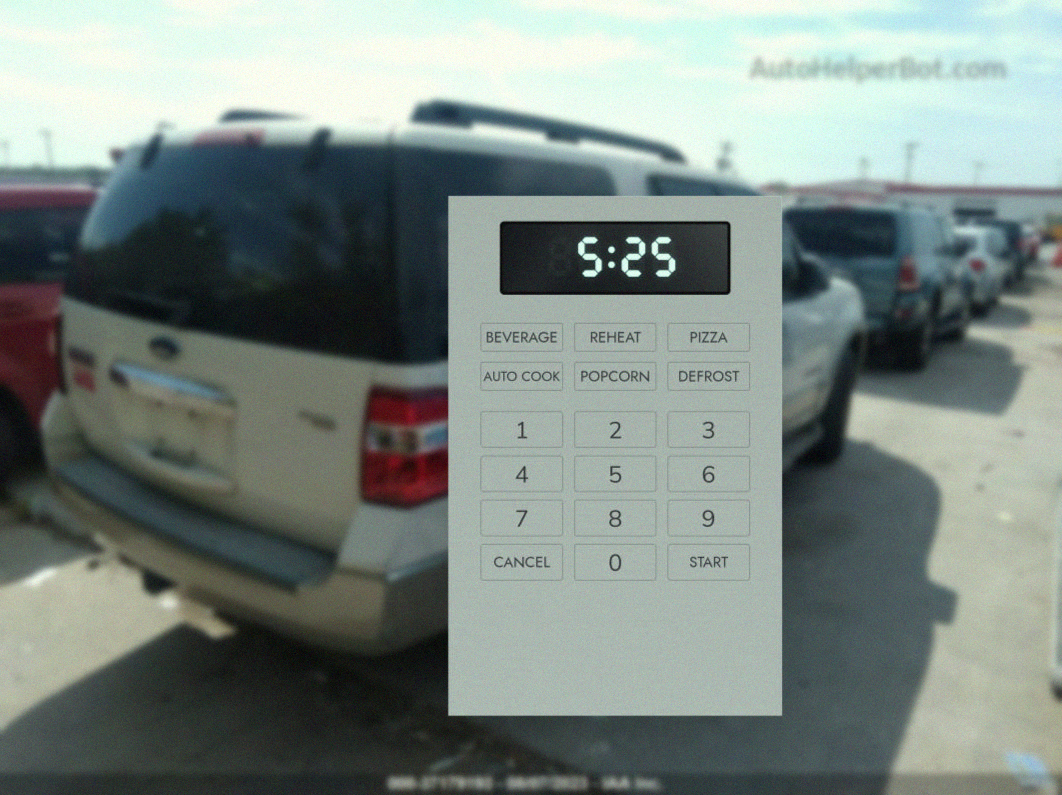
5:25
